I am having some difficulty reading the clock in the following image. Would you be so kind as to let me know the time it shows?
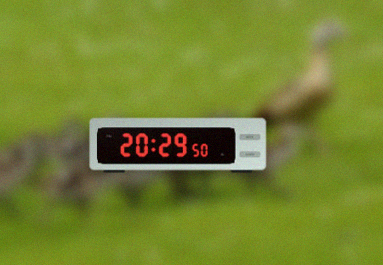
20:29:50
